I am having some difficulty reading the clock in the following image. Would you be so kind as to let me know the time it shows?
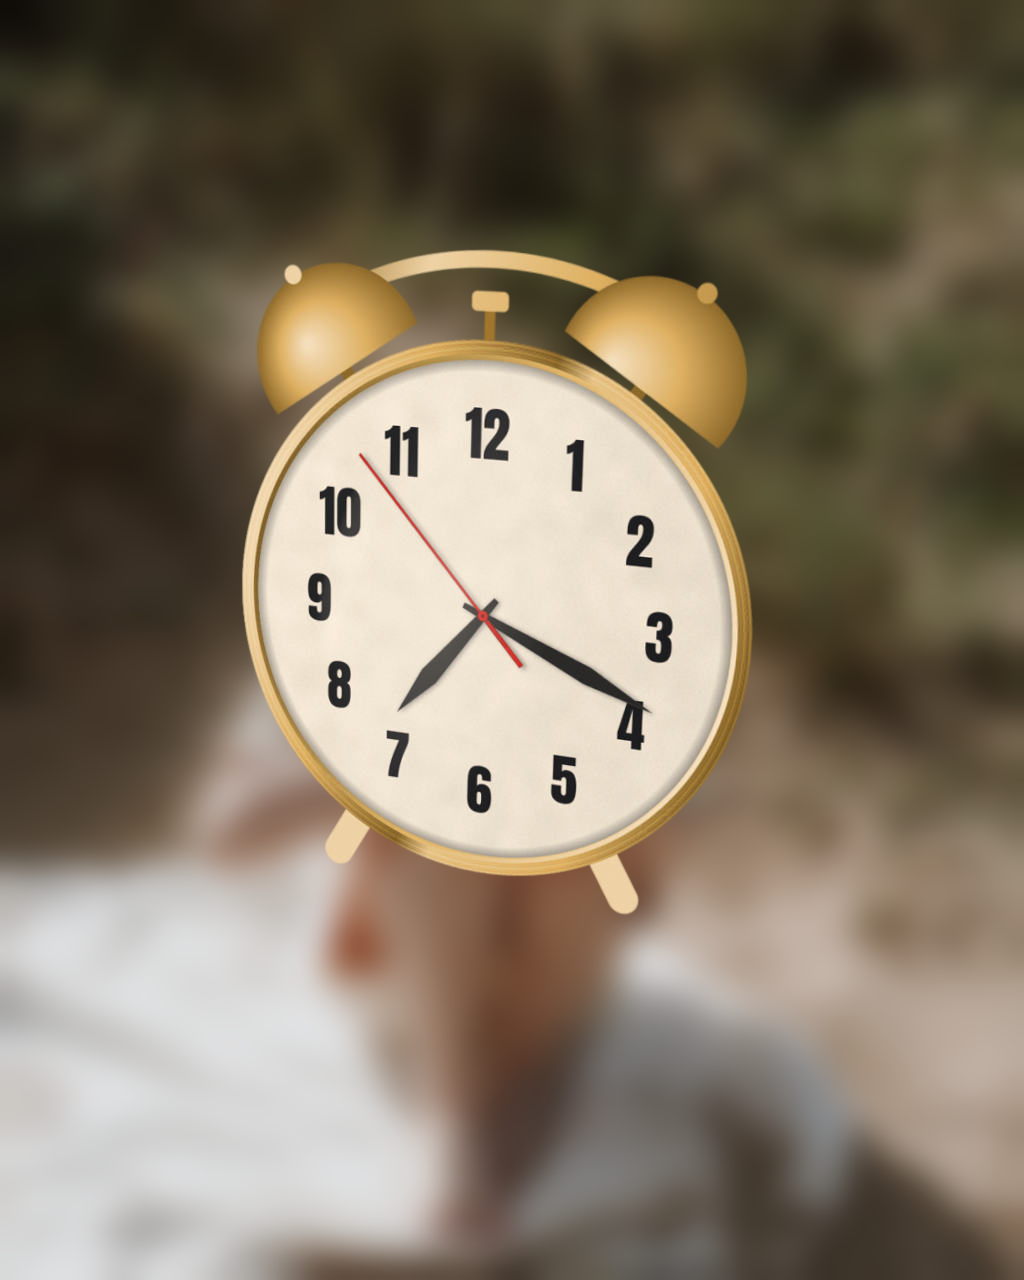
7:18:53
